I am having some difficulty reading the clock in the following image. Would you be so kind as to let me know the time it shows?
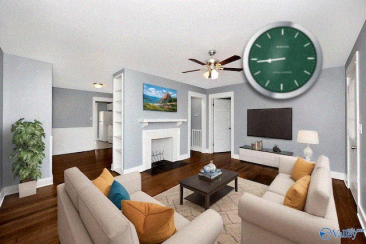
8:44
